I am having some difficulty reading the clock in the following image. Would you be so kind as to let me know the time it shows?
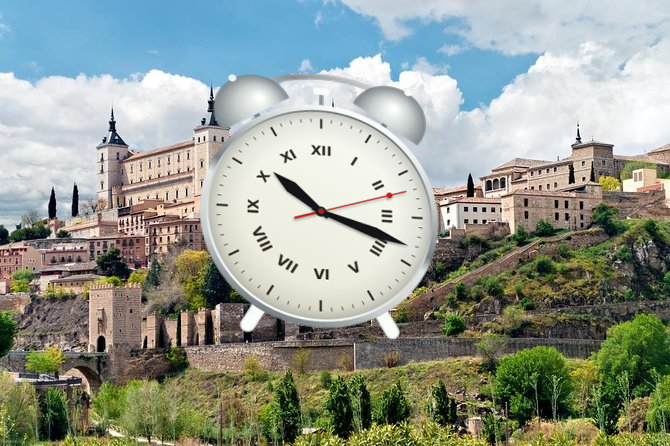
10:18:12
